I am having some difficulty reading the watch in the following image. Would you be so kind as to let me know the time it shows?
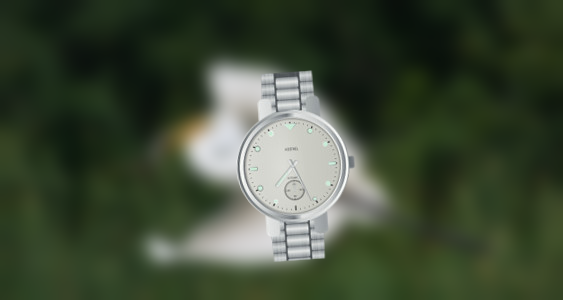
7:26
